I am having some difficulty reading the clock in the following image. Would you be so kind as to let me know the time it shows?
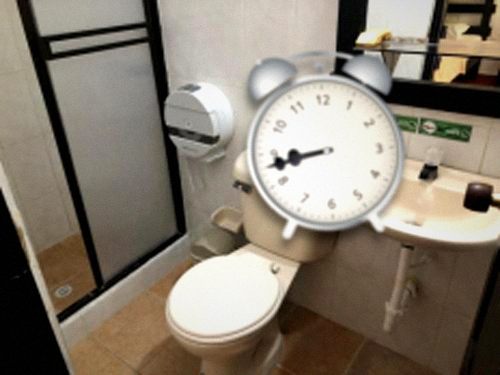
8:43
